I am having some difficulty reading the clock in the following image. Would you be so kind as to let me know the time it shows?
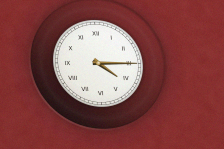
4:15
